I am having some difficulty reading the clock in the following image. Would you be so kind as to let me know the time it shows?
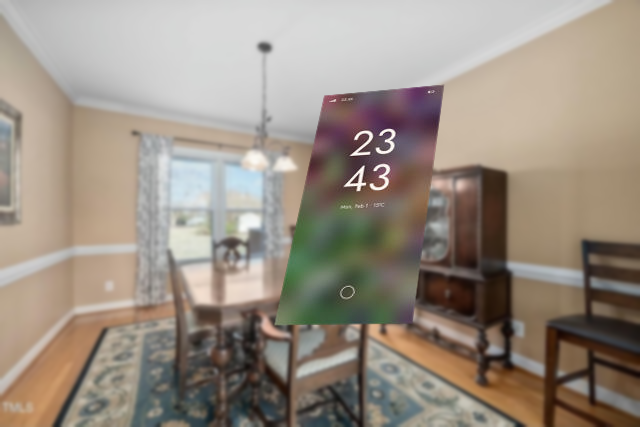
23:43
